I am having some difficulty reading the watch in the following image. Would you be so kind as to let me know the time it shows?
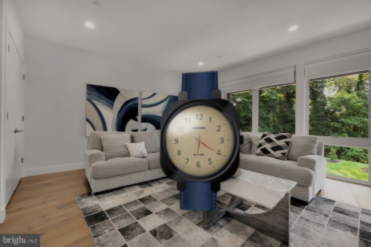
6:20
